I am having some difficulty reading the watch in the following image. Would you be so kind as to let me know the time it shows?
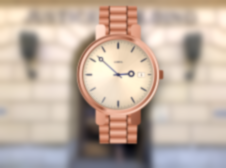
2:52
